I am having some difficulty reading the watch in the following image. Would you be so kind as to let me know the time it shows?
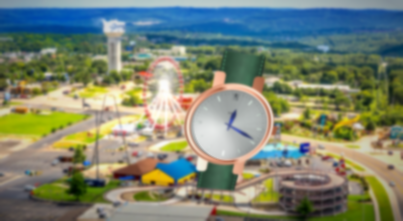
12:19
